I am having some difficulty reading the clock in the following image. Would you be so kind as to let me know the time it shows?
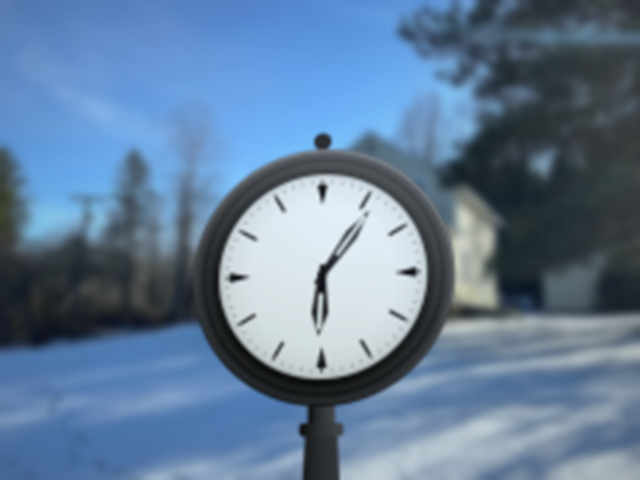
6:06
